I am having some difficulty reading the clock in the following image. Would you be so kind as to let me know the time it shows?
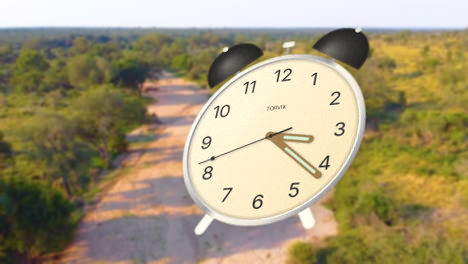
3:21:42
